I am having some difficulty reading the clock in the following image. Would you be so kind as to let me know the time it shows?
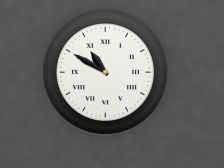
10:50
